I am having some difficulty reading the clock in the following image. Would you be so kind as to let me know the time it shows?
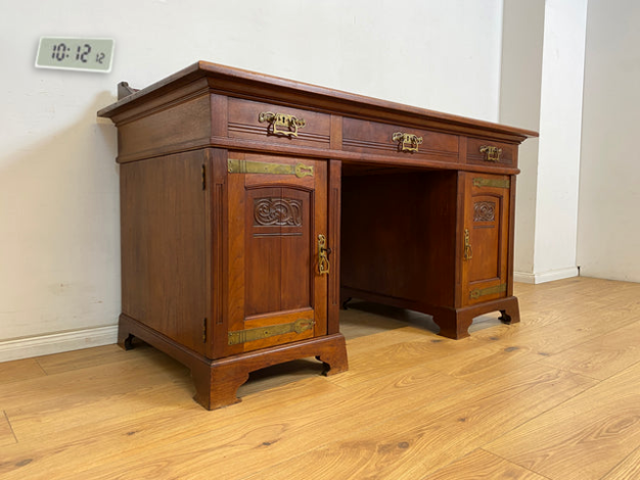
10:12:12
